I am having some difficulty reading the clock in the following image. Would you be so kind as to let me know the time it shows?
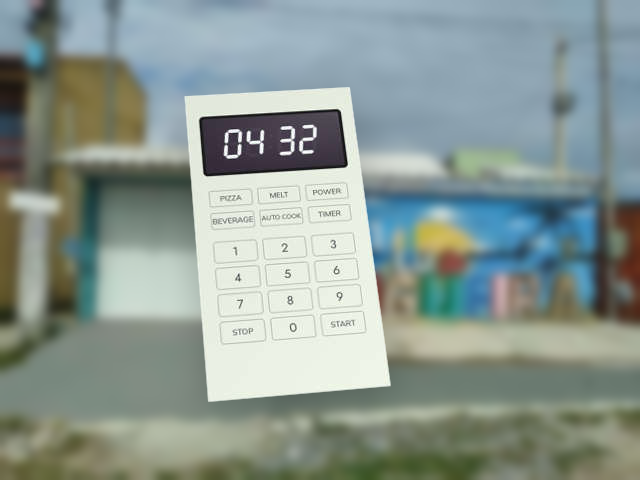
4:32
